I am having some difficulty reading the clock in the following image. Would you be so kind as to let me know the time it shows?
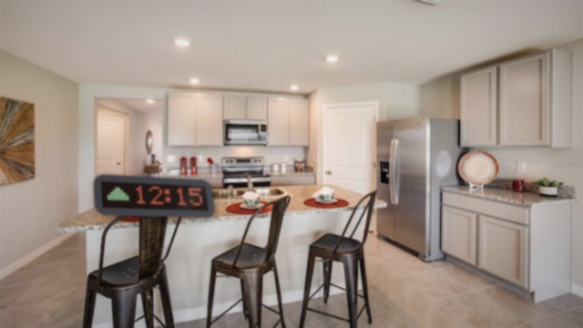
12:15
